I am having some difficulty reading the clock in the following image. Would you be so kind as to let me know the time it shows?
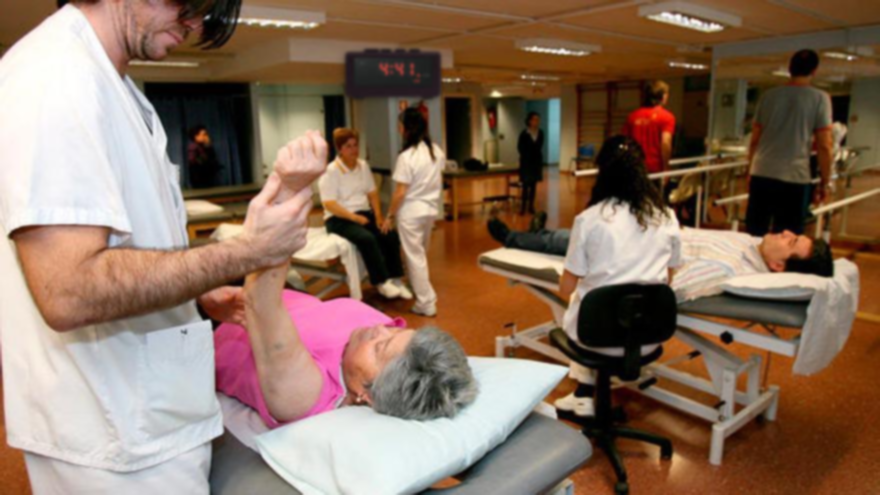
4:41
